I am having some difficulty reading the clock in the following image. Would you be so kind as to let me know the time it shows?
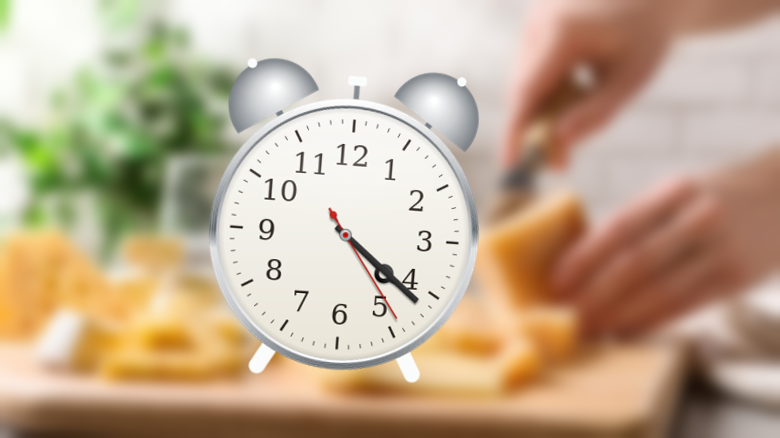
4:21:24
